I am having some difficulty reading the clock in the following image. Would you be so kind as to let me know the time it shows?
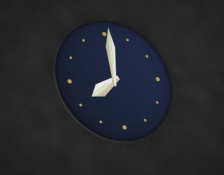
8:01
